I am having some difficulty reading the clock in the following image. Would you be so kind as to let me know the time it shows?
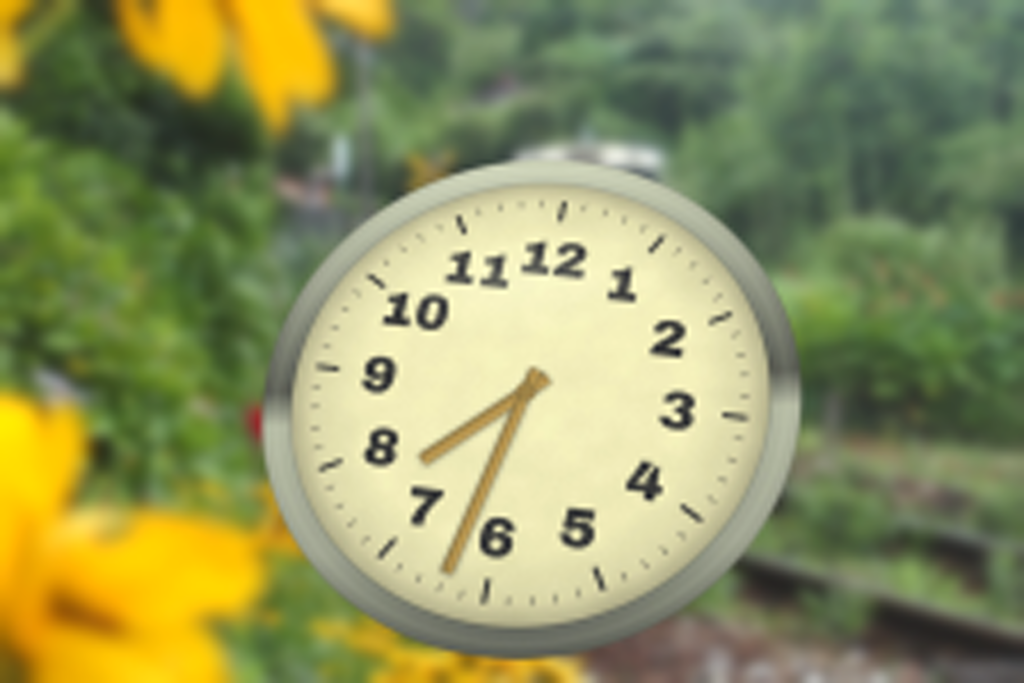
7:32
